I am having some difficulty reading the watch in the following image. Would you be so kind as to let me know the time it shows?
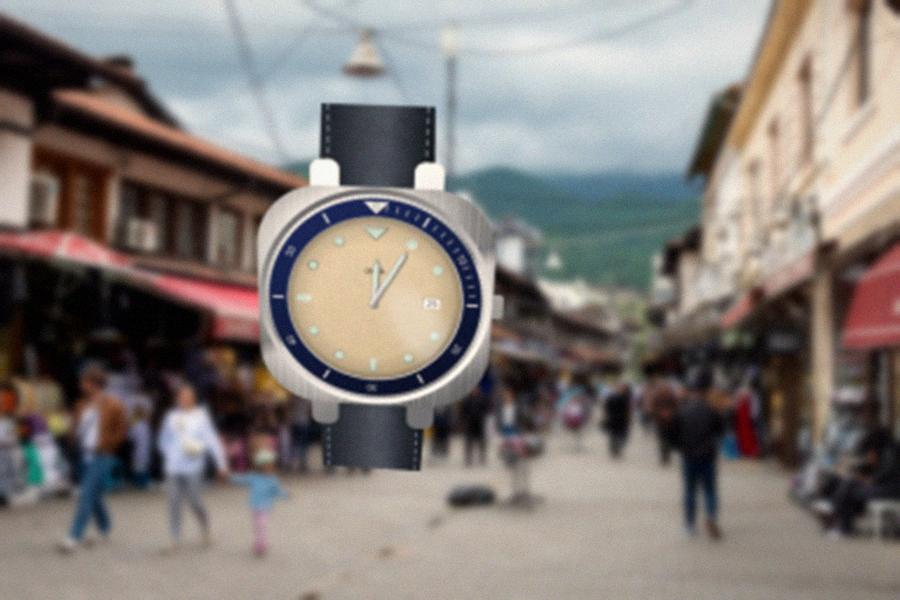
12:05
